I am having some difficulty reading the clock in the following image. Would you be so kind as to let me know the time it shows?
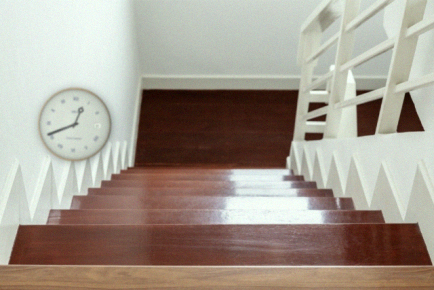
12:41
